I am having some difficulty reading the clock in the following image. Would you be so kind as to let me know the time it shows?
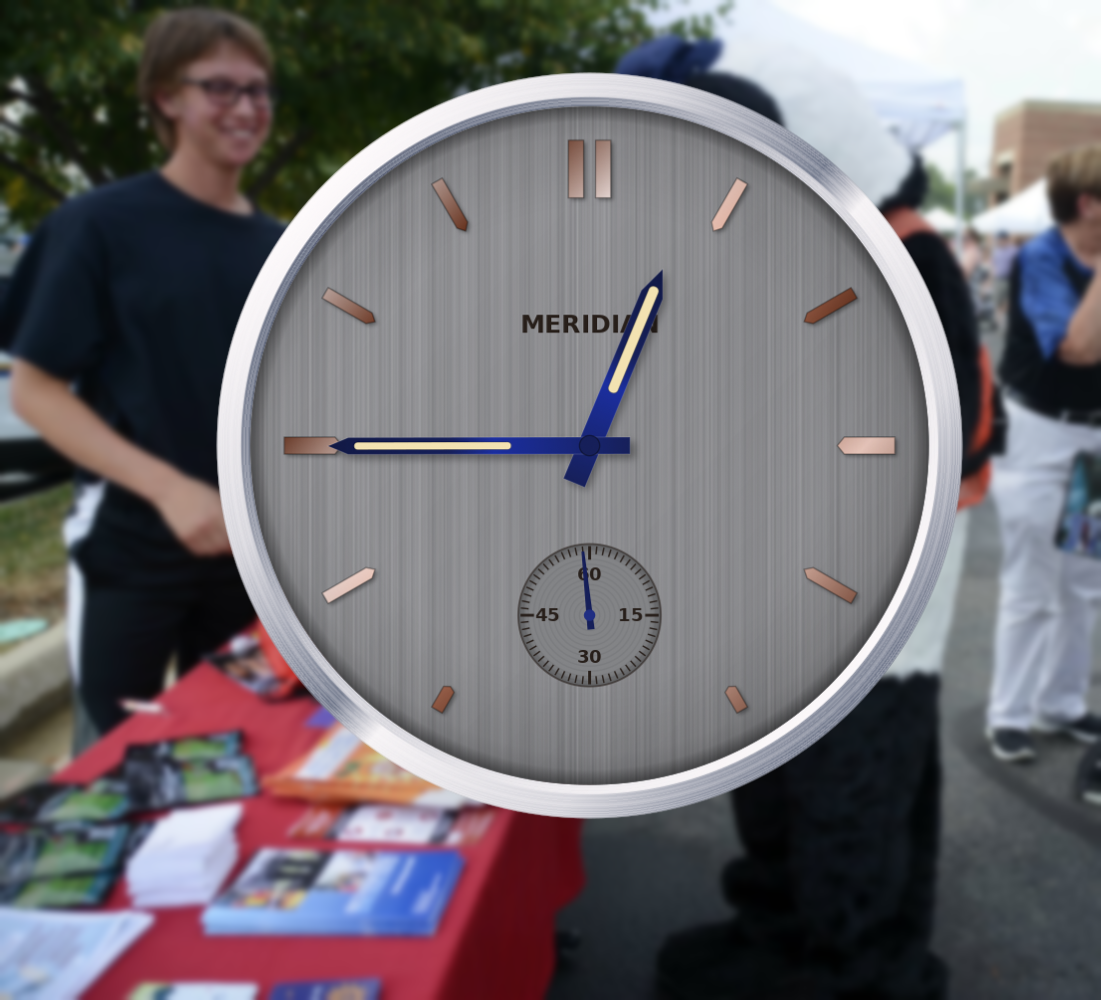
12:44:59
